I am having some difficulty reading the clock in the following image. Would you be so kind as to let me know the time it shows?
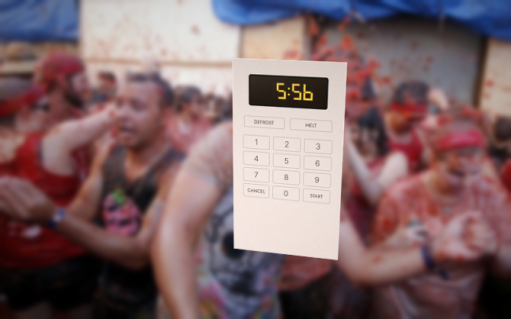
5:56
